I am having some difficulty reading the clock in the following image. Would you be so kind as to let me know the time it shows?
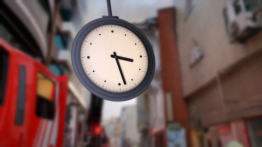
3:28
